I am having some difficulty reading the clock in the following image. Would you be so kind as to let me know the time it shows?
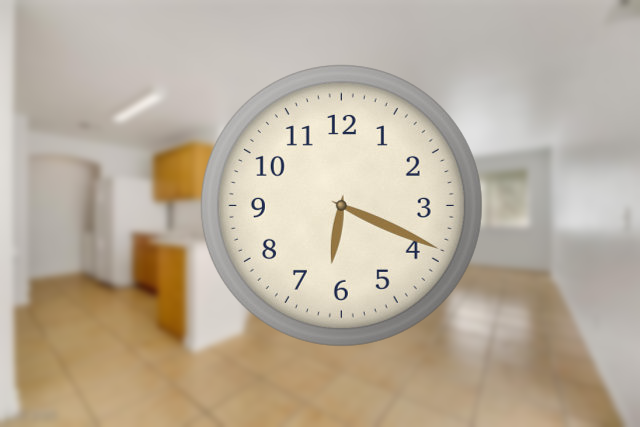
6:19
